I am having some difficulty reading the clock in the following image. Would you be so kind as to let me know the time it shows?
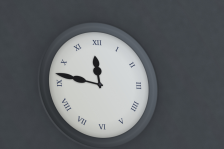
11:47
